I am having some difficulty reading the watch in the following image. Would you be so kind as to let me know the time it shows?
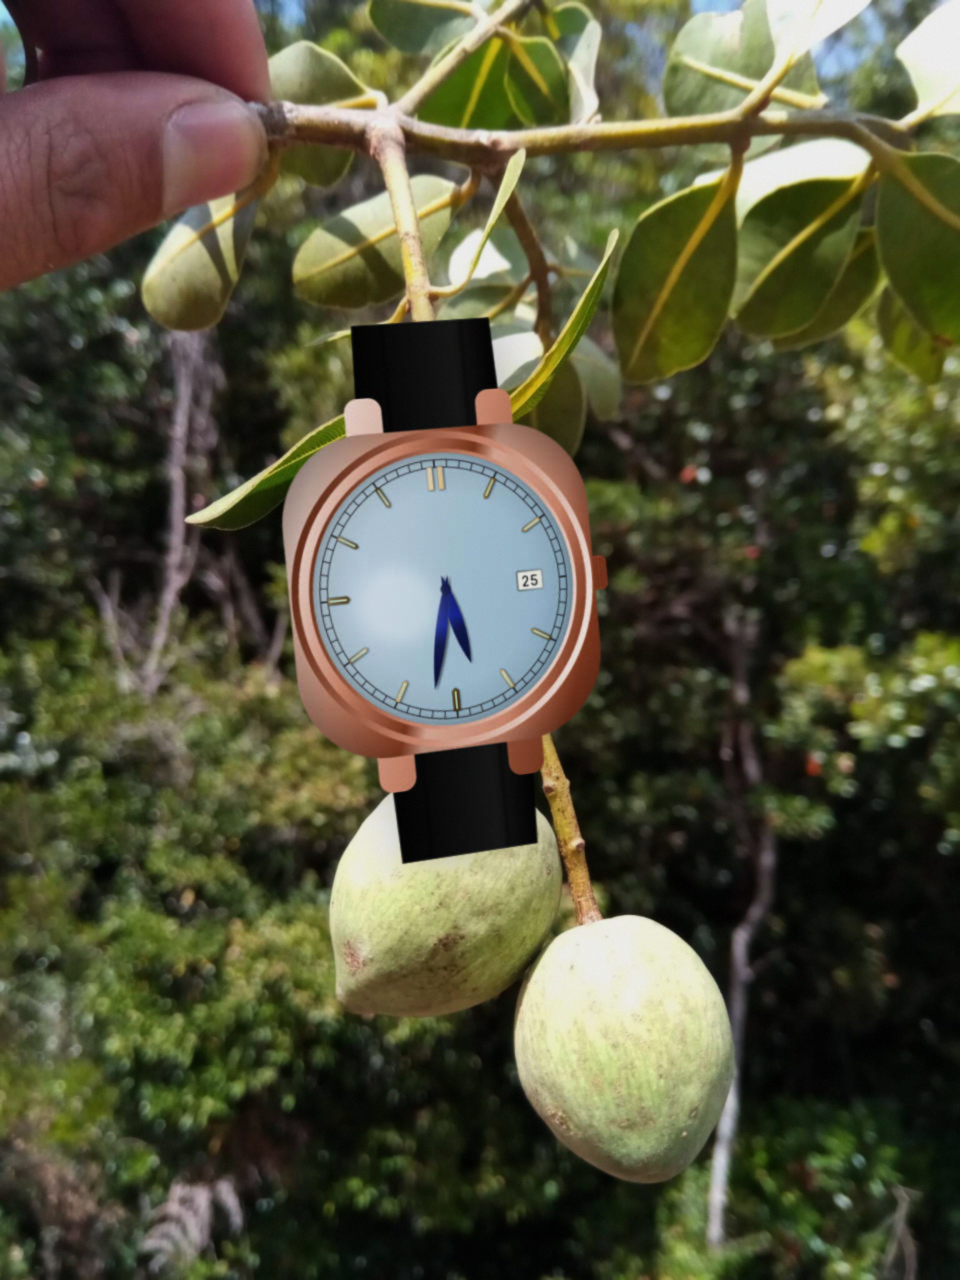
5:32
